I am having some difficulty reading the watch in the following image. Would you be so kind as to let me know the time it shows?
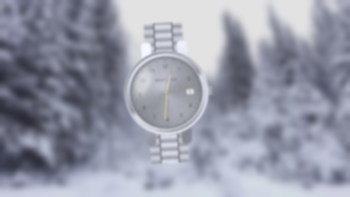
12:31
